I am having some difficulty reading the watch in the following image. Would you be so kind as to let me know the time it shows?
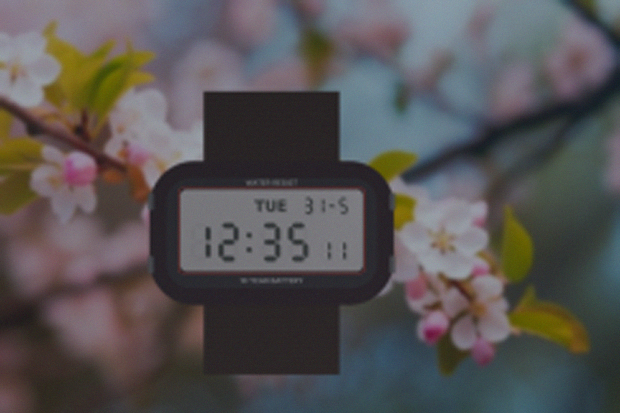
12:35:11
